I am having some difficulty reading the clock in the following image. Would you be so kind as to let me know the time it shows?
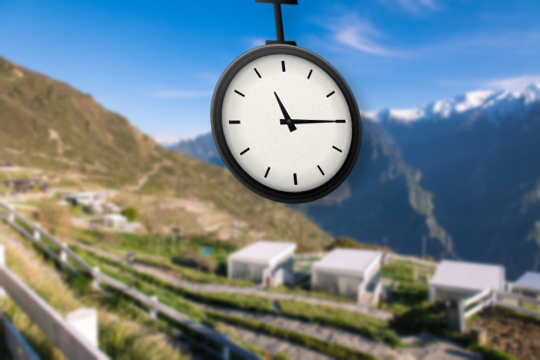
11:15
